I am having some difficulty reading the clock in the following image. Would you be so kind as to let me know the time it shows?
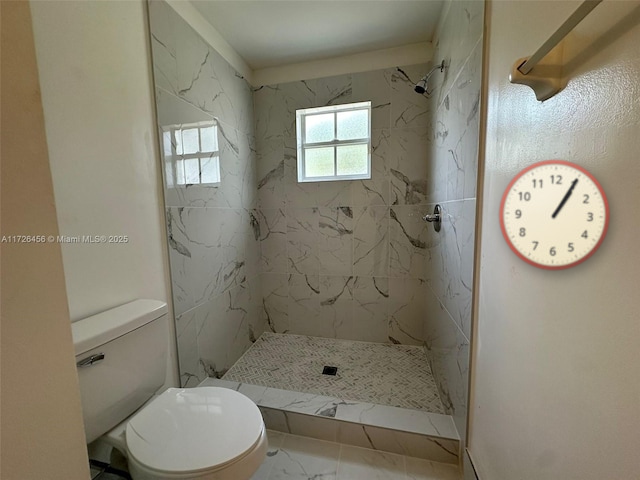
1:05
